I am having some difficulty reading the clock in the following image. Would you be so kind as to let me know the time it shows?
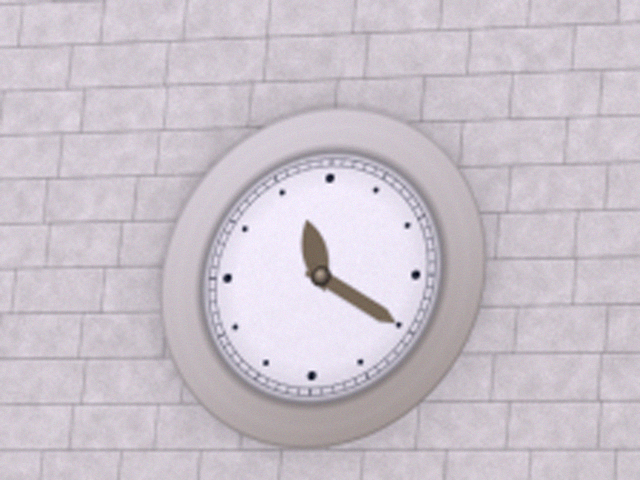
11:20
